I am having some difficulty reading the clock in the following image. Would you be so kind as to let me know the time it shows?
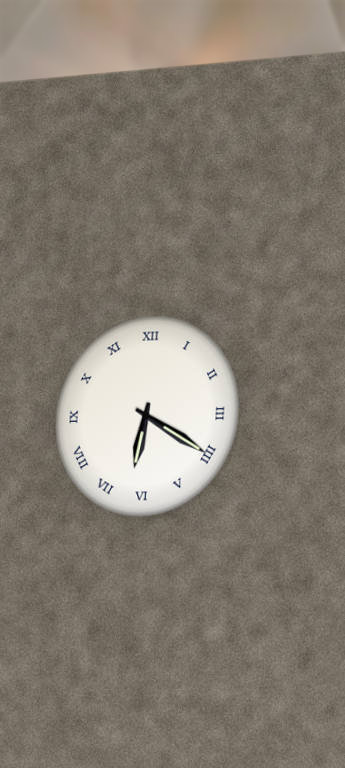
6:20
